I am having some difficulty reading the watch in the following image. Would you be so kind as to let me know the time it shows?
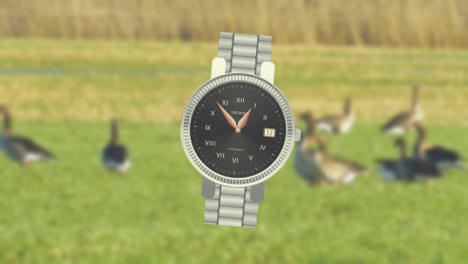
12:53
